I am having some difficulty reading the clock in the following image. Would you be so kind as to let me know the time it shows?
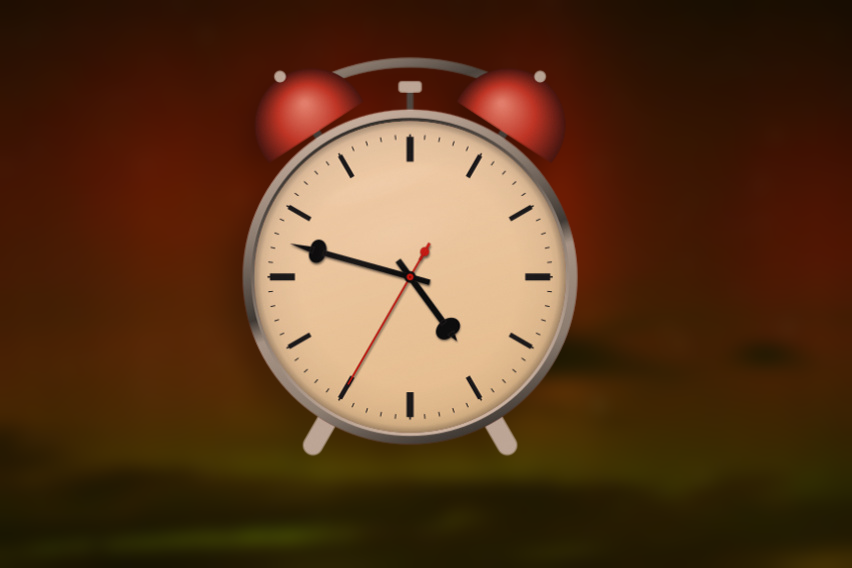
4:47:35
